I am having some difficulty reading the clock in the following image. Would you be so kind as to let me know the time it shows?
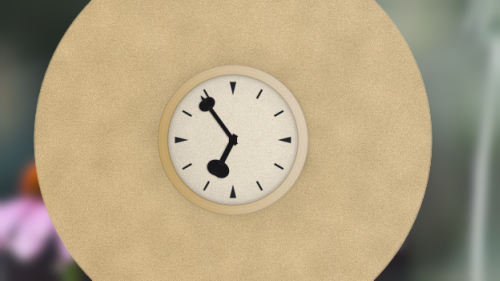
6:54
